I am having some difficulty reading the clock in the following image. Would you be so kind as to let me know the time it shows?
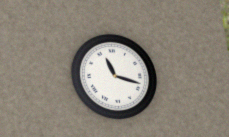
11:18
